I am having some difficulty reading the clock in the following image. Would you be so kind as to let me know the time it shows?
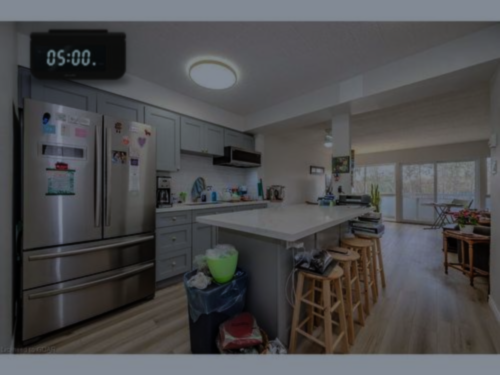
5:00
